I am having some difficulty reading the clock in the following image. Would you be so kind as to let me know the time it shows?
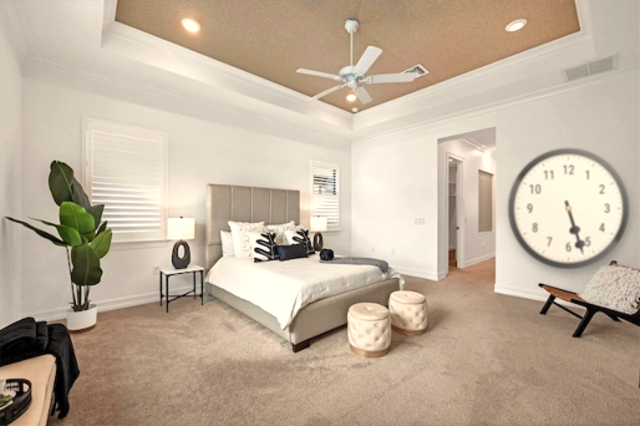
5:27
